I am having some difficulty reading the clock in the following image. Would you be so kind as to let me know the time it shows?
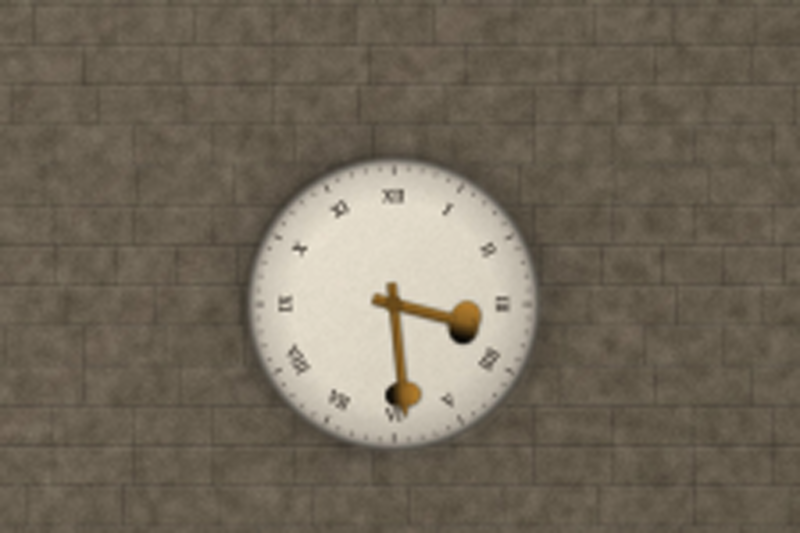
3:29
